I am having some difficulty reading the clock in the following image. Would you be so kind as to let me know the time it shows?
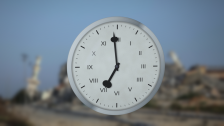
6:59
